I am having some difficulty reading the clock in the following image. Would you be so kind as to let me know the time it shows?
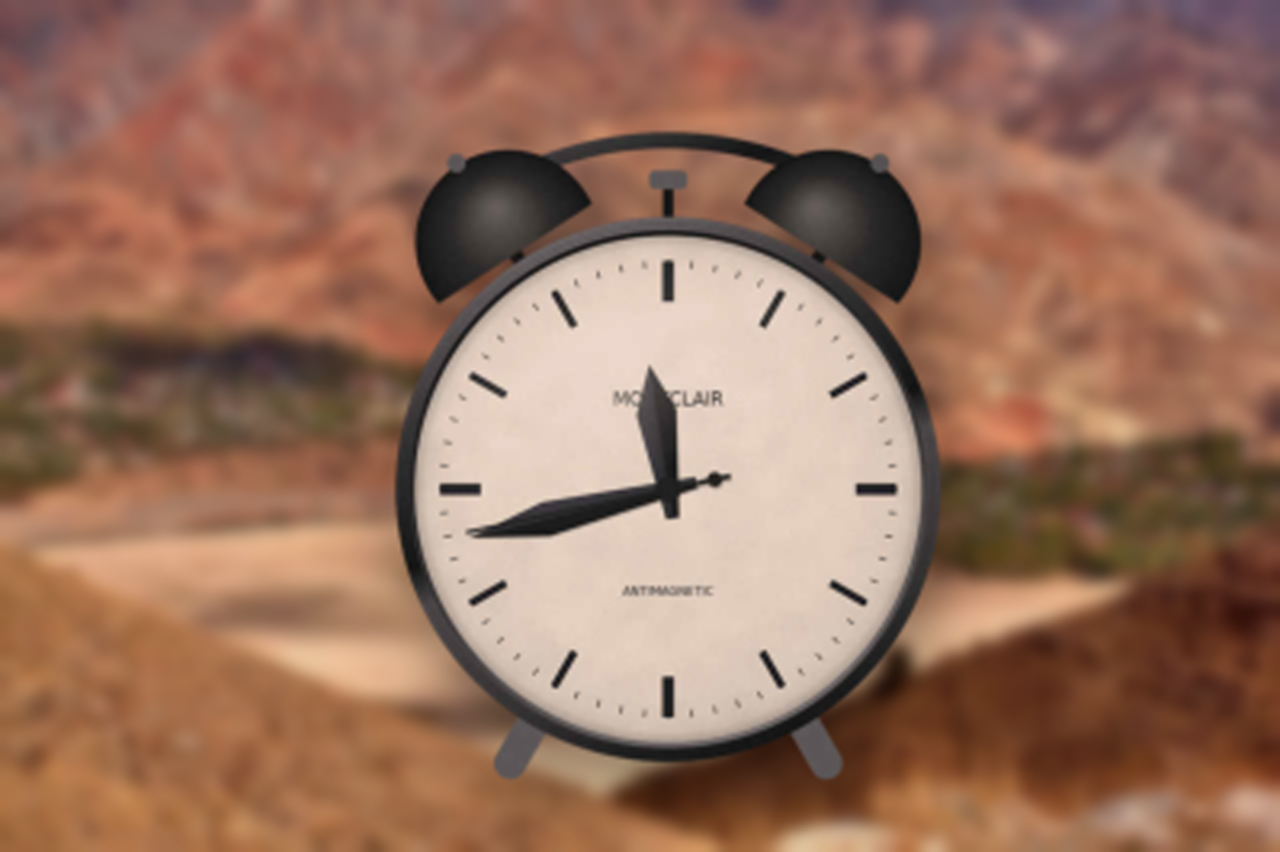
11:42:43
